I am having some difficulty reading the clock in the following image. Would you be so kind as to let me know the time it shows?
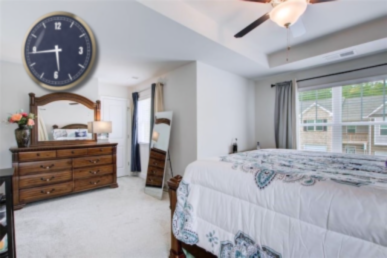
5:44
